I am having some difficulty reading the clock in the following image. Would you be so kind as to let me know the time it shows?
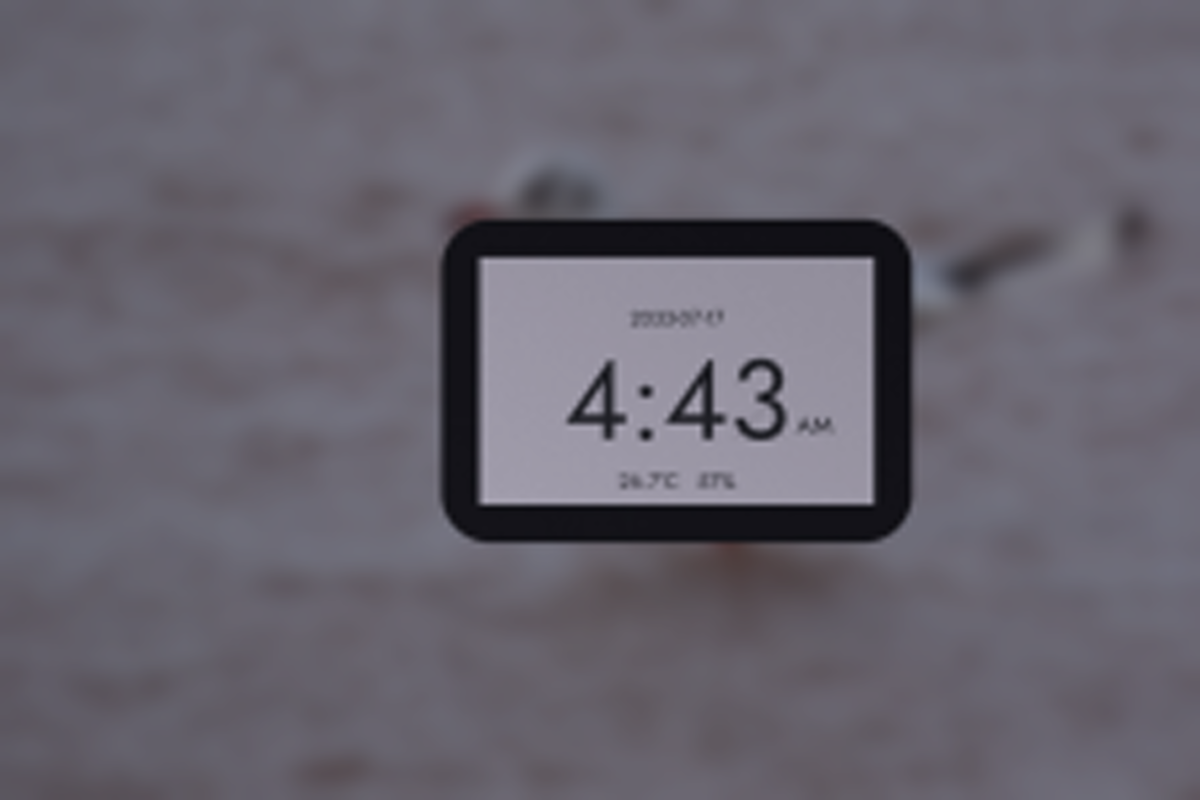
4:43
